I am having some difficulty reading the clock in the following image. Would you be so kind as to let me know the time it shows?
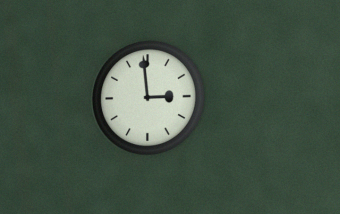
2:59
